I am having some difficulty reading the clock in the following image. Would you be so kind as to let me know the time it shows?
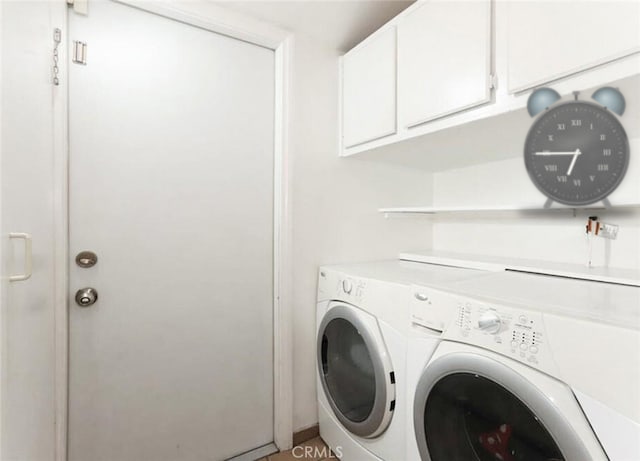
6:45
